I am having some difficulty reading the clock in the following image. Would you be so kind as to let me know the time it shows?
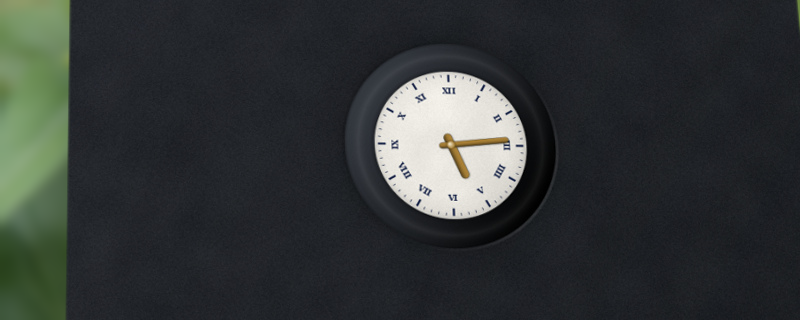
5:14
